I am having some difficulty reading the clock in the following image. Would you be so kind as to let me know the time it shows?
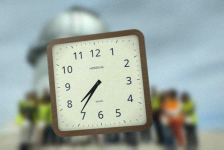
7:36
